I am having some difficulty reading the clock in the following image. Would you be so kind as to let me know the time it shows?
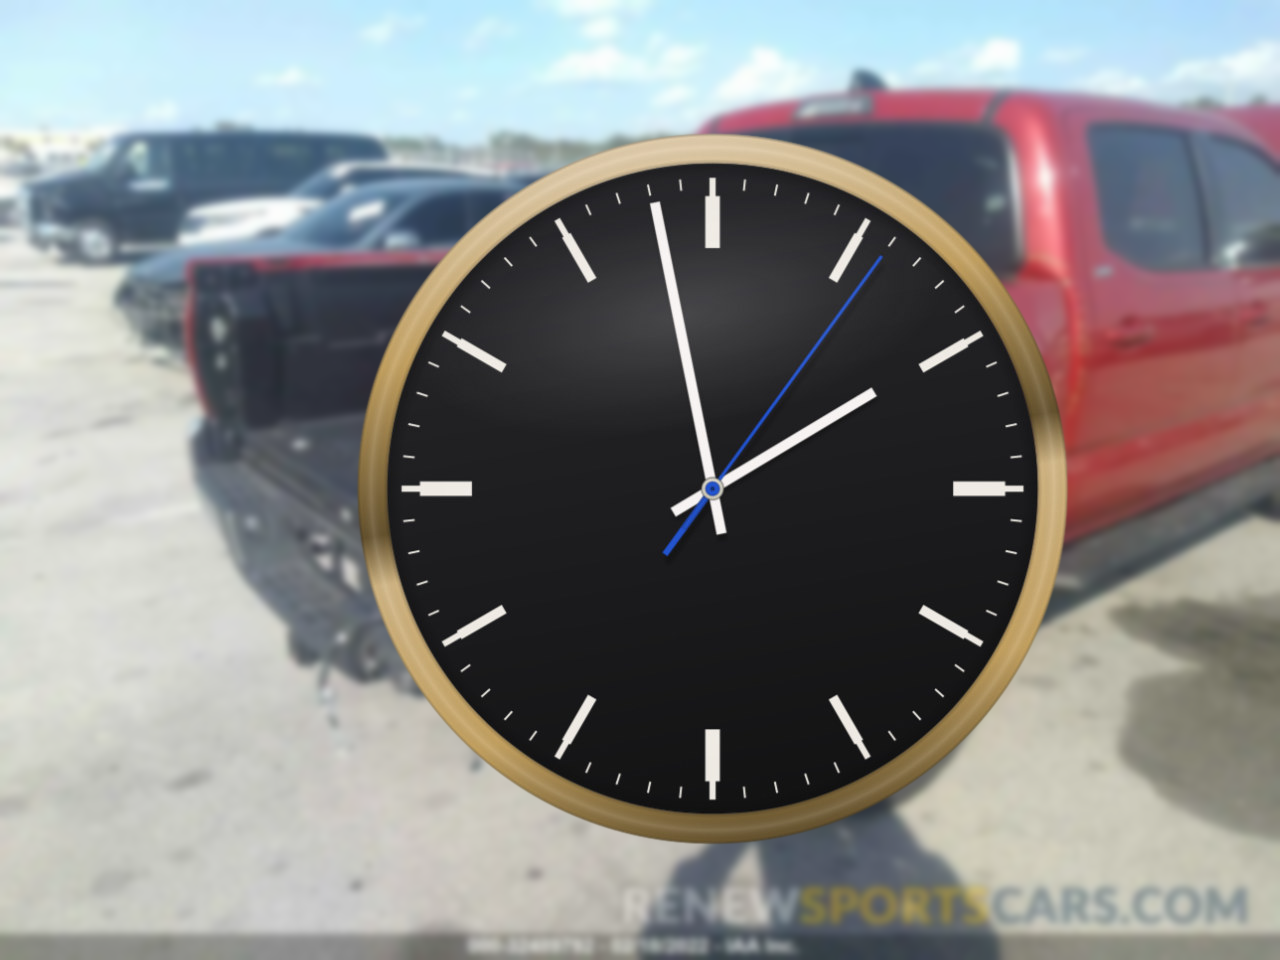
1:58:06
